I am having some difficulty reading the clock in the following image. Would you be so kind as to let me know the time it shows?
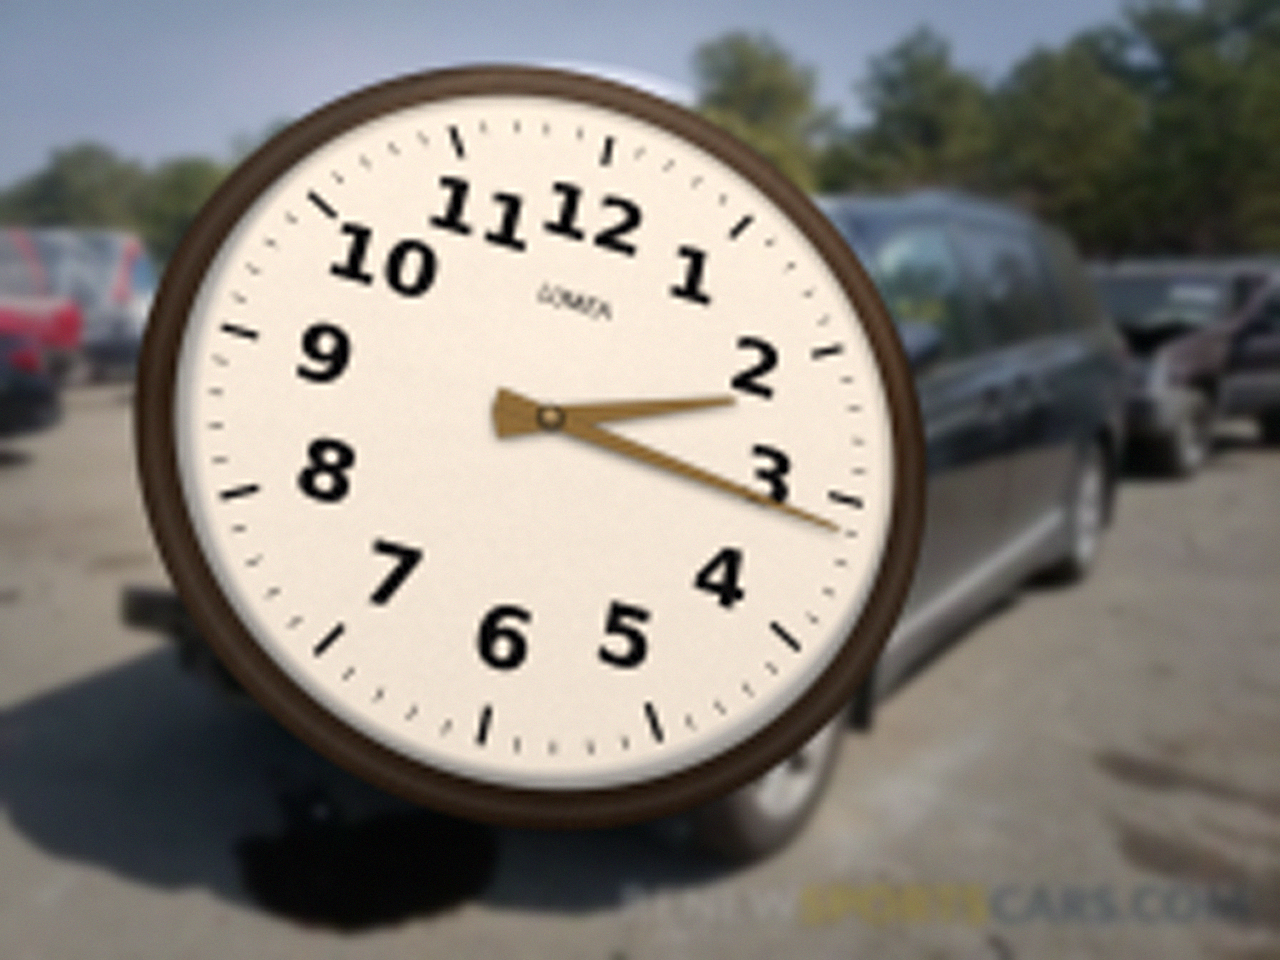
2:16
